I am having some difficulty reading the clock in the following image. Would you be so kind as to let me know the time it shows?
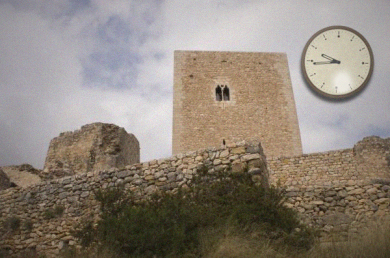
9:44
